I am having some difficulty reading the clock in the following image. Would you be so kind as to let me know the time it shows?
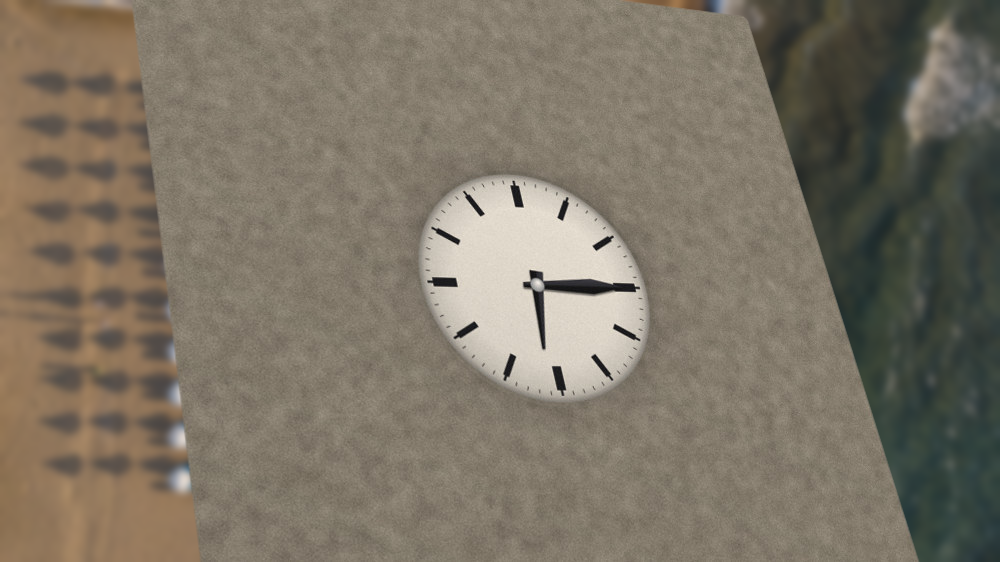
6:15
